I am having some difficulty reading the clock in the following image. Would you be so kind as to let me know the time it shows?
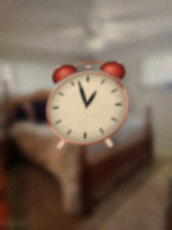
12:57
